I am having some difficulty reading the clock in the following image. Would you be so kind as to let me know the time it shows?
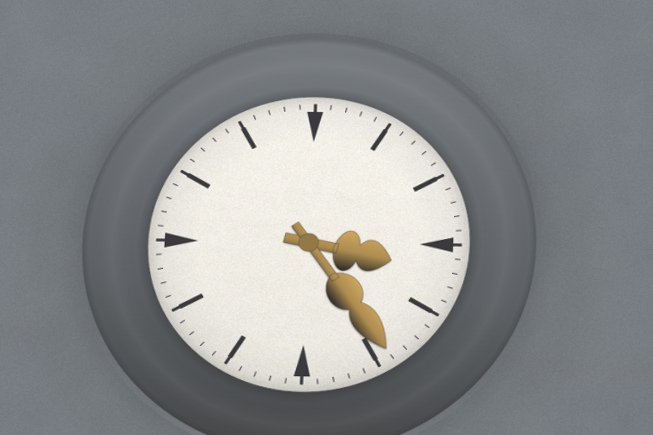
3:24
